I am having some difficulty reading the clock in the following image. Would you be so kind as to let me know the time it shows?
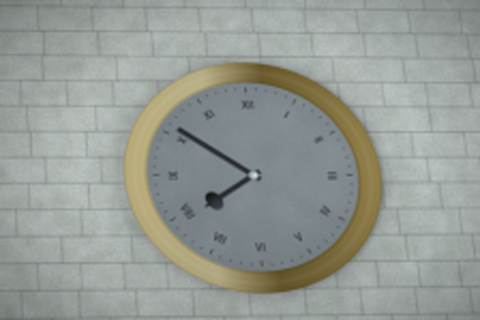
7:51
